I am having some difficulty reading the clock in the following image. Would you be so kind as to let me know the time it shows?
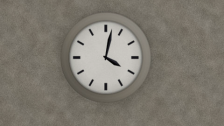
4:02
